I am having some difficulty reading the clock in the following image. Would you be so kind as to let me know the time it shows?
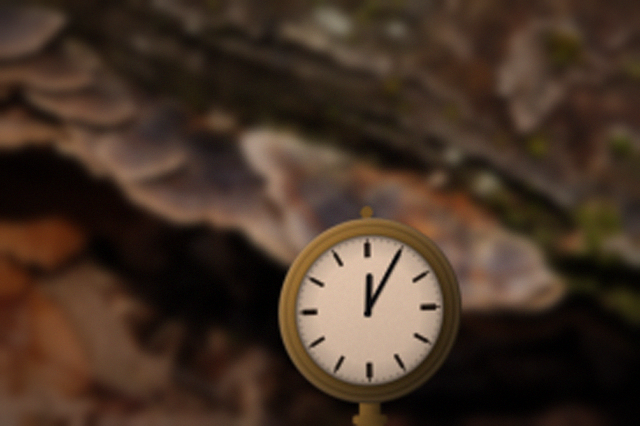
12:05
